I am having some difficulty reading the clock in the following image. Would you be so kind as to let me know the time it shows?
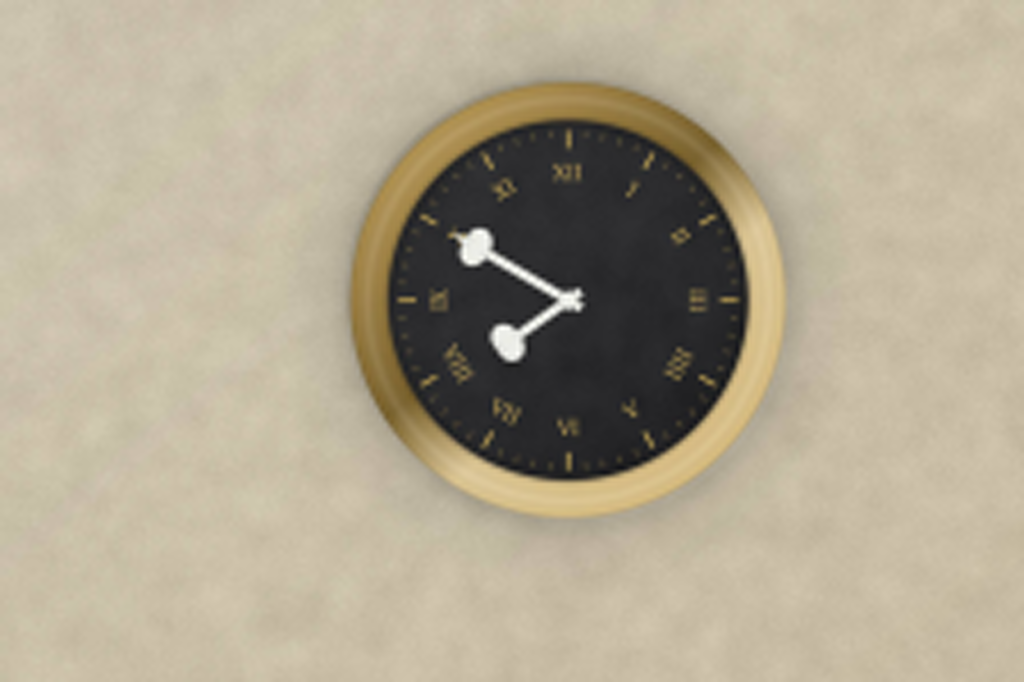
7:50
